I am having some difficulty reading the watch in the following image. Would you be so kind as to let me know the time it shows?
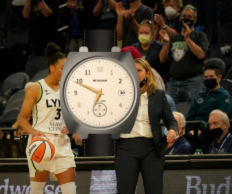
6:49
